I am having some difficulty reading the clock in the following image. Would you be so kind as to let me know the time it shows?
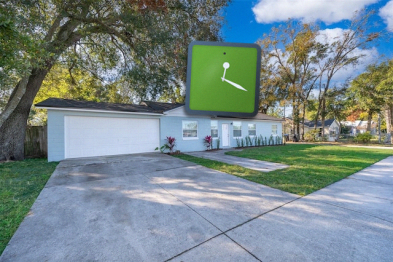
12:19
